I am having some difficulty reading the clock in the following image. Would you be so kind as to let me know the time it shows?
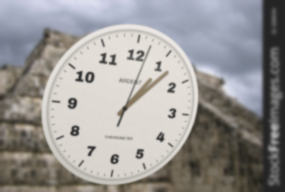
1:07:02
